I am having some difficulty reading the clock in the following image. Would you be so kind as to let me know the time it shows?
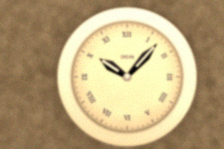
10:07
